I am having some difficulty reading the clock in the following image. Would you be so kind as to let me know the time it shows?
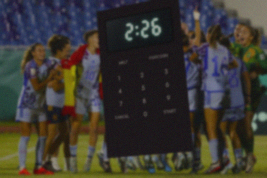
2:26
